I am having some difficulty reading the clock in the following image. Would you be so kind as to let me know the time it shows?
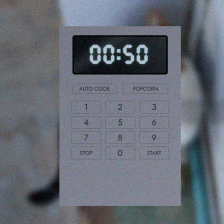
0:50
